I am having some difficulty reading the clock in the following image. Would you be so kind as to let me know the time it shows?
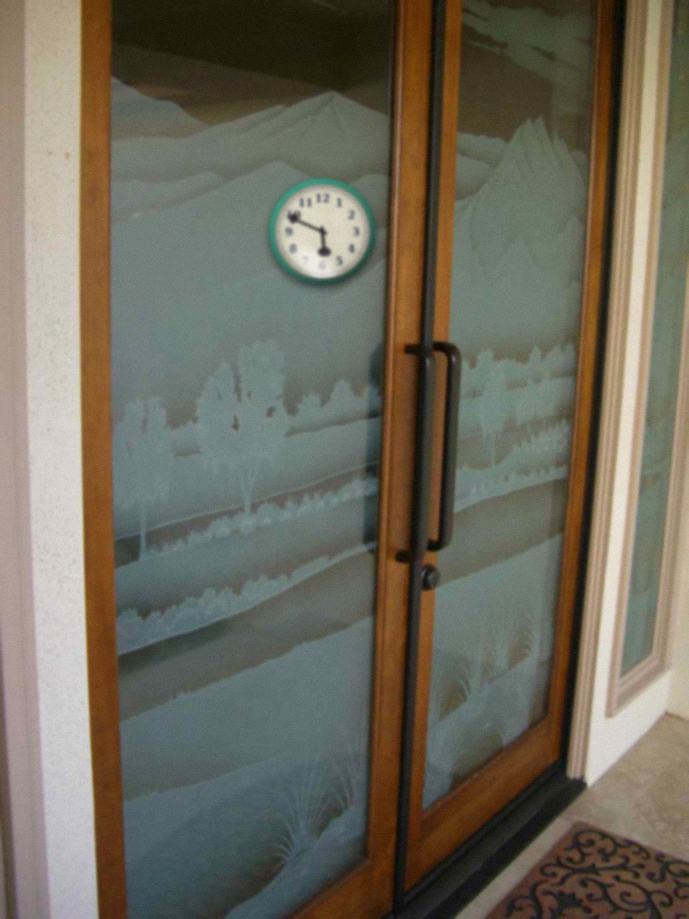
5:49
